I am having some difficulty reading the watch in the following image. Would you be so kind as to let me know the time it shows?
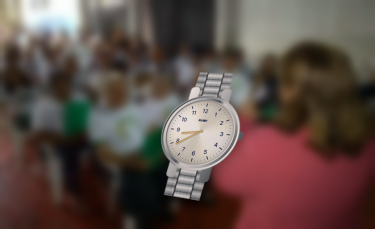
8:39
